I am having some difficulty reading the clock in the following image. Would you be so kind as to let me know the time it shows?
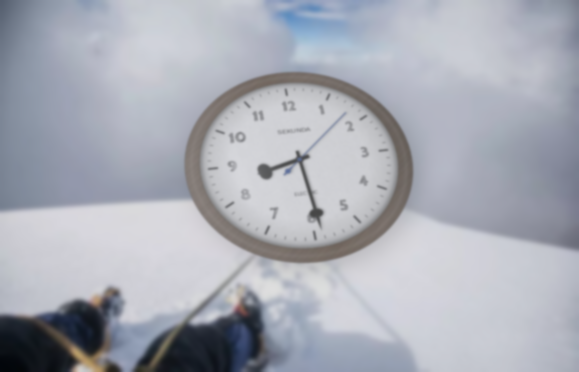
8:29:08
